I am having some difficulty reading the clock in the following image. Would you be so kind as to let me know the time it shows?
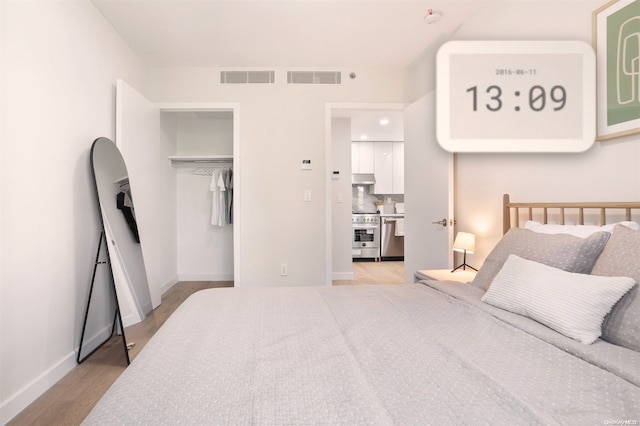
13:09
